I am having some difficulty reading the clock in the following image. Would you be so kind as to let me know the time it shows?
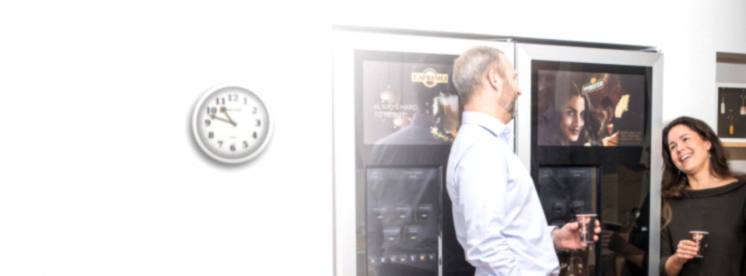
10:48
